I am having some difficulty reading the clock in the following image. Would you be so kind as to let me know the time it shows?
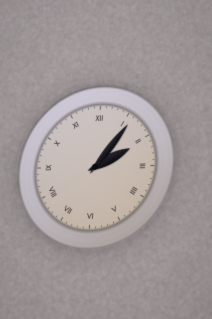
2:06
